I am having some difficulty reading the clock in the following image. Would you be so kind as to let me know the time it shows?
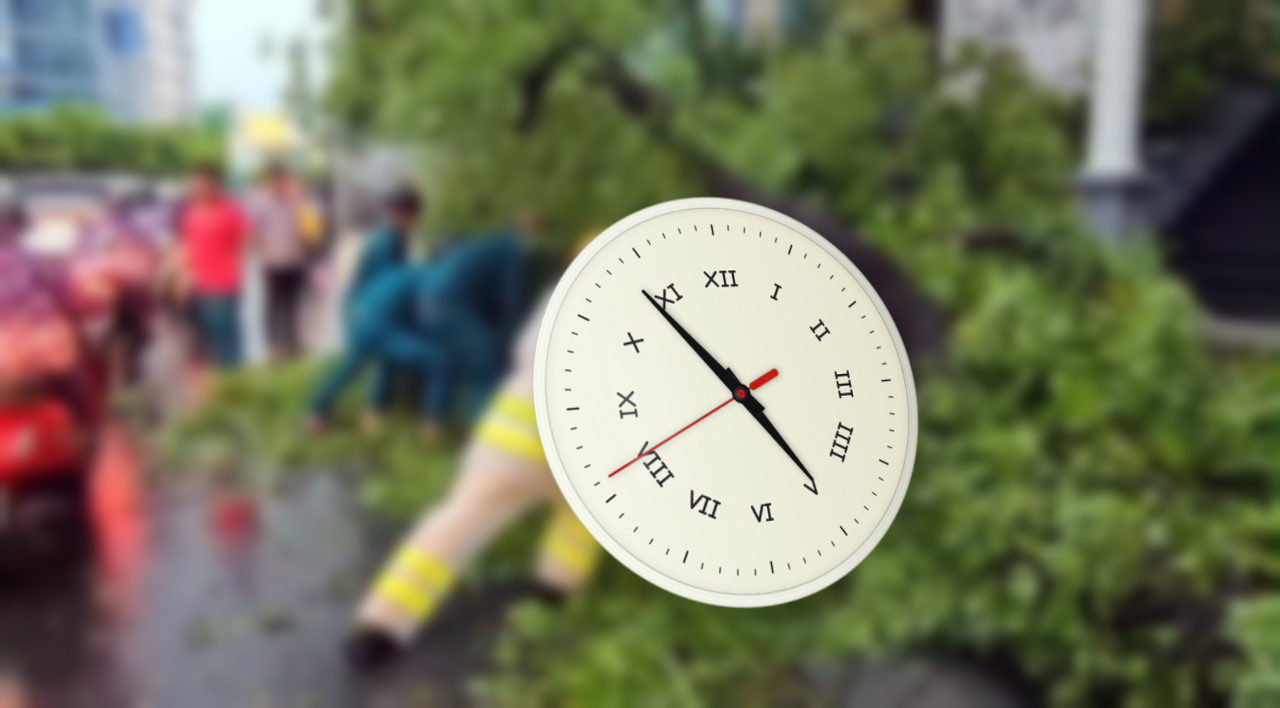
4:53:41
